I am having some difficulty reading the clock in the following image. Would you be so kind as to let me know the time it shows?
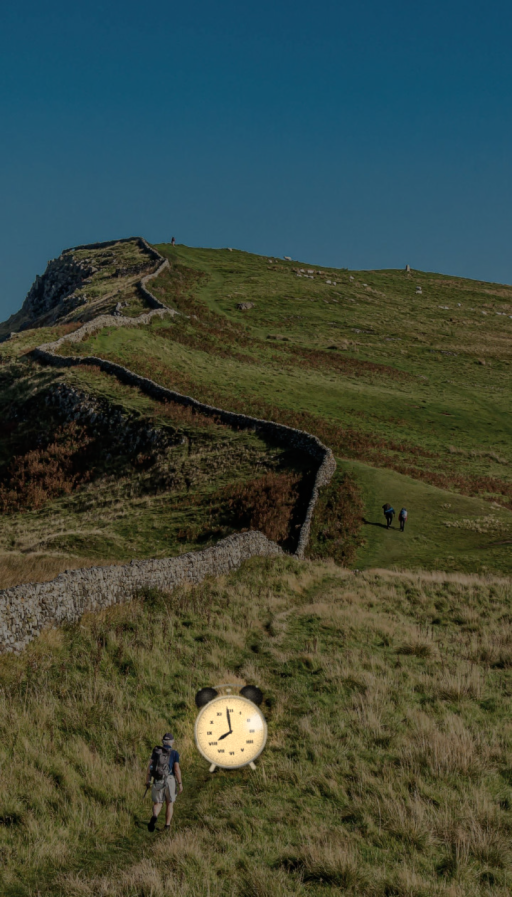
7:59
